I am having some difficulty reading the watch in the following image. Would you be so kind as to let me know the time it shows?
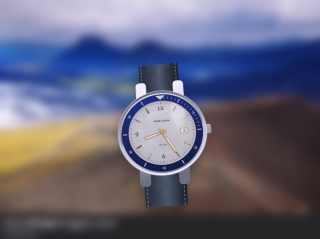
8:25
